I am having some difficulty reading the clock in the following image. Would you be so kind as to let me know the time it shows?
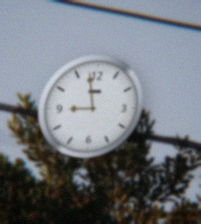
8:58
